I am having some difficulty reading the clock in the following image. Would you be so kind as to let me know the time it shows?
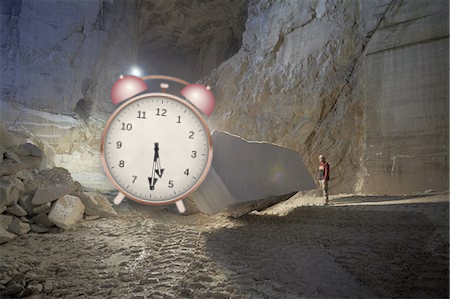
5:30
